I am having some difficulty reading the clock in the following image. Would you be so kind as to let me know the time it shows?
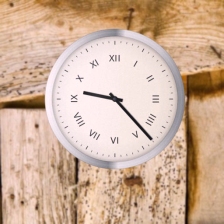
9:23
